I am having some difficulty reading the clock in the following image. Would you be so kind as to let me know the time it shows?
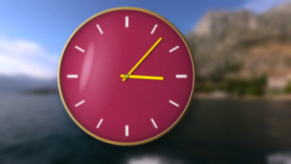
3:07
